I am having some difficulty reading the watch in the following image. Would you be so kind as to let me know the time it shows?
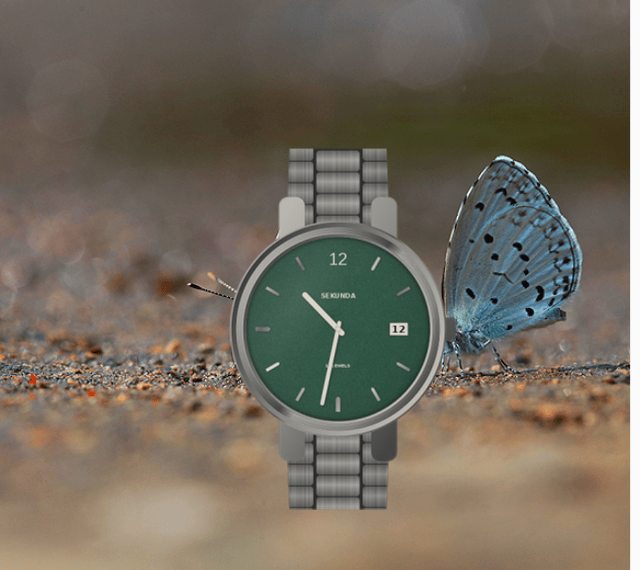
10:32
